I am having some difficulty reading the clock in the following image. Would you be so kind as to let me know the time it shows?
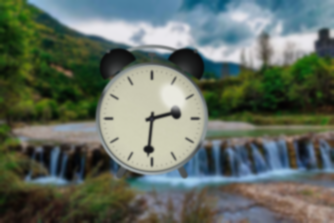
2:31
